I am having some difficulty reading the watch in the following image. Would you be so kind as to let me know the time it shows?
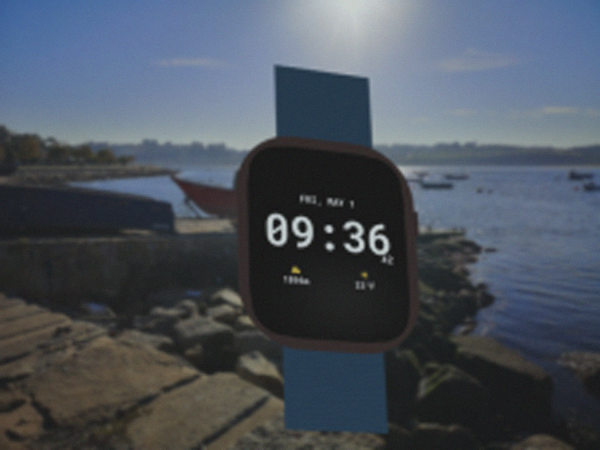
9:36
